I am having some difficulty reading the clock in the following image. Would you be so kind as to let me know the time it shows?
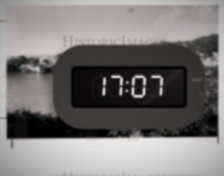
17:07
